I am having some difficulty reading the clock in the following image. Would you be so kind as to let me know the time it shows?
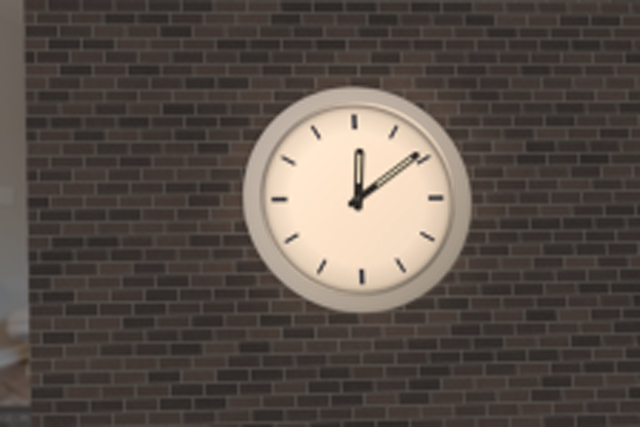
12:09
